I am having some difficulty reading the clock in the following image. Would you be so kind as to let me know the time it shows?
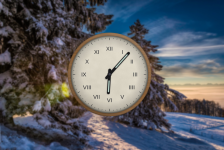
6:07
